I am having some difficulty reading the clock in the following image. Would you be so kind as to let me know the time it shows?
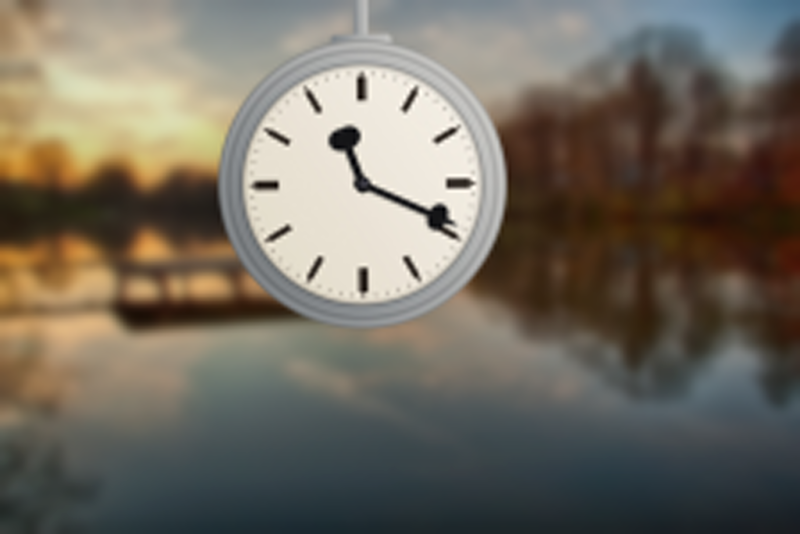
11:19
